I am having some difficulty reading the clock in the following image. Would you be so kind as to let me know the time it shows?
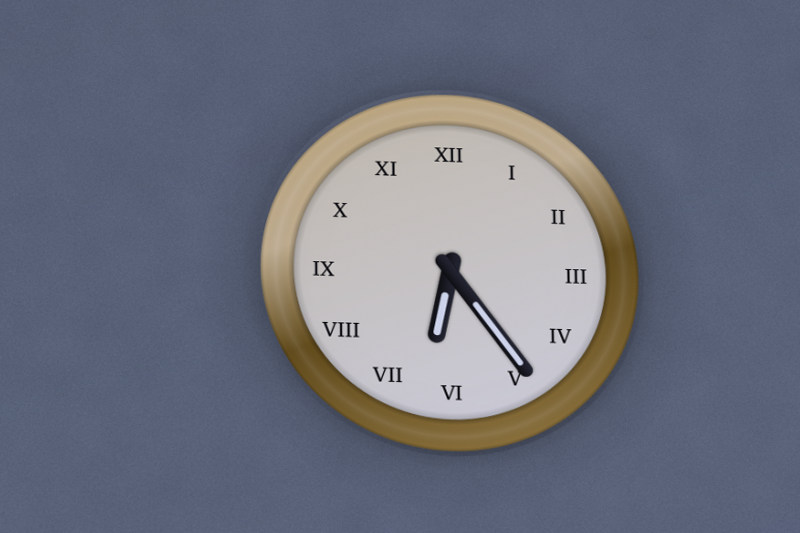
6:24
